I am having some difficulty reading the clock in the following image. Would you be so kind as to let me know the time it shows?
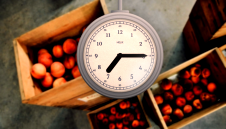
7:15
